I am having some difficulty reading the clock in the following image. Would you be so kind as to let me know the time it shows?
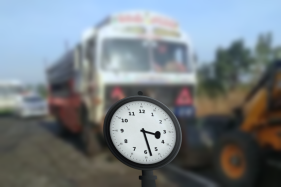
3:28
